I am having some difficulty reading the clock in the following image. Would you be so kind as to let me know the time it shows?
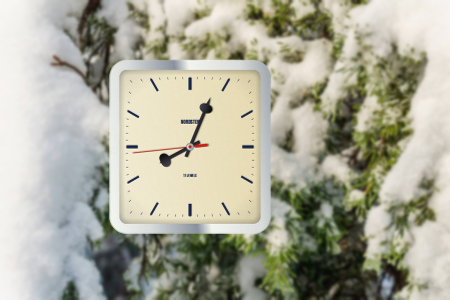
8:03:44
